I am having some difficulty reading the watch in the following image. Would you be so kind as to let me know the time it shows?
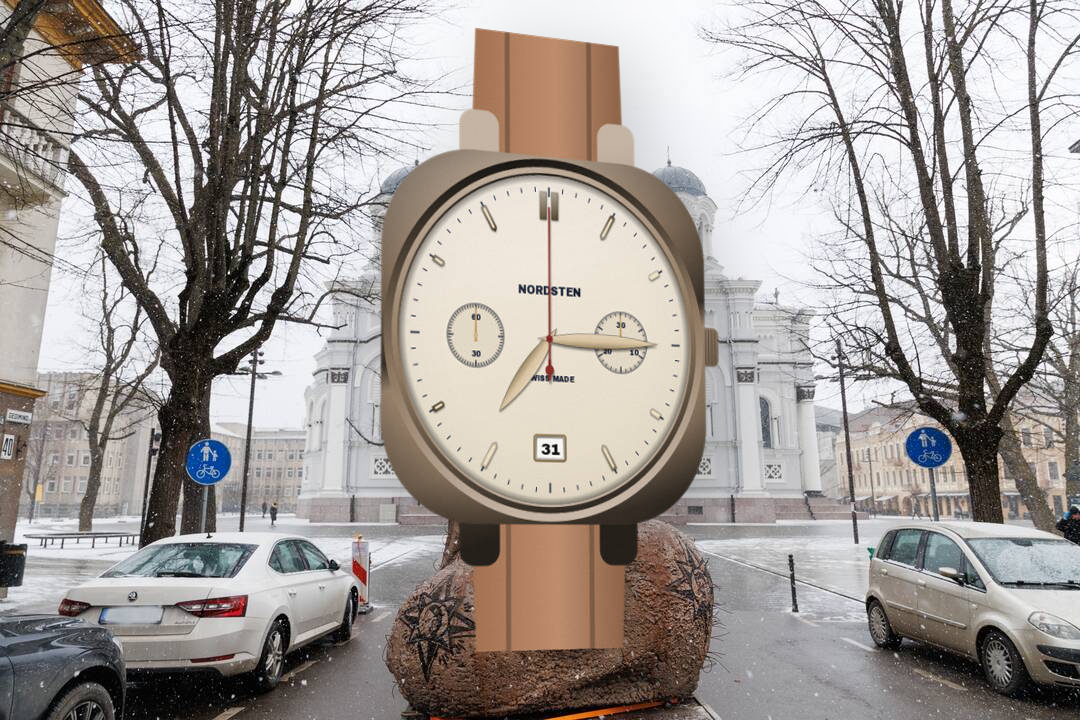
7:15
